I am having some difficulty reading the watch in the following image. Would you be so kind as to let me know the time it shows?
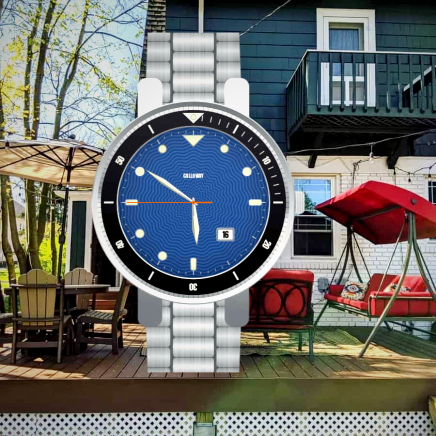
5:50:45
